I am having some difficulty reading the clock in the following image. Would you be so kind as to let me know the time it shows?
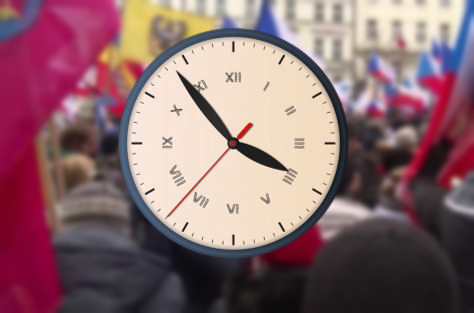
3:53:37
